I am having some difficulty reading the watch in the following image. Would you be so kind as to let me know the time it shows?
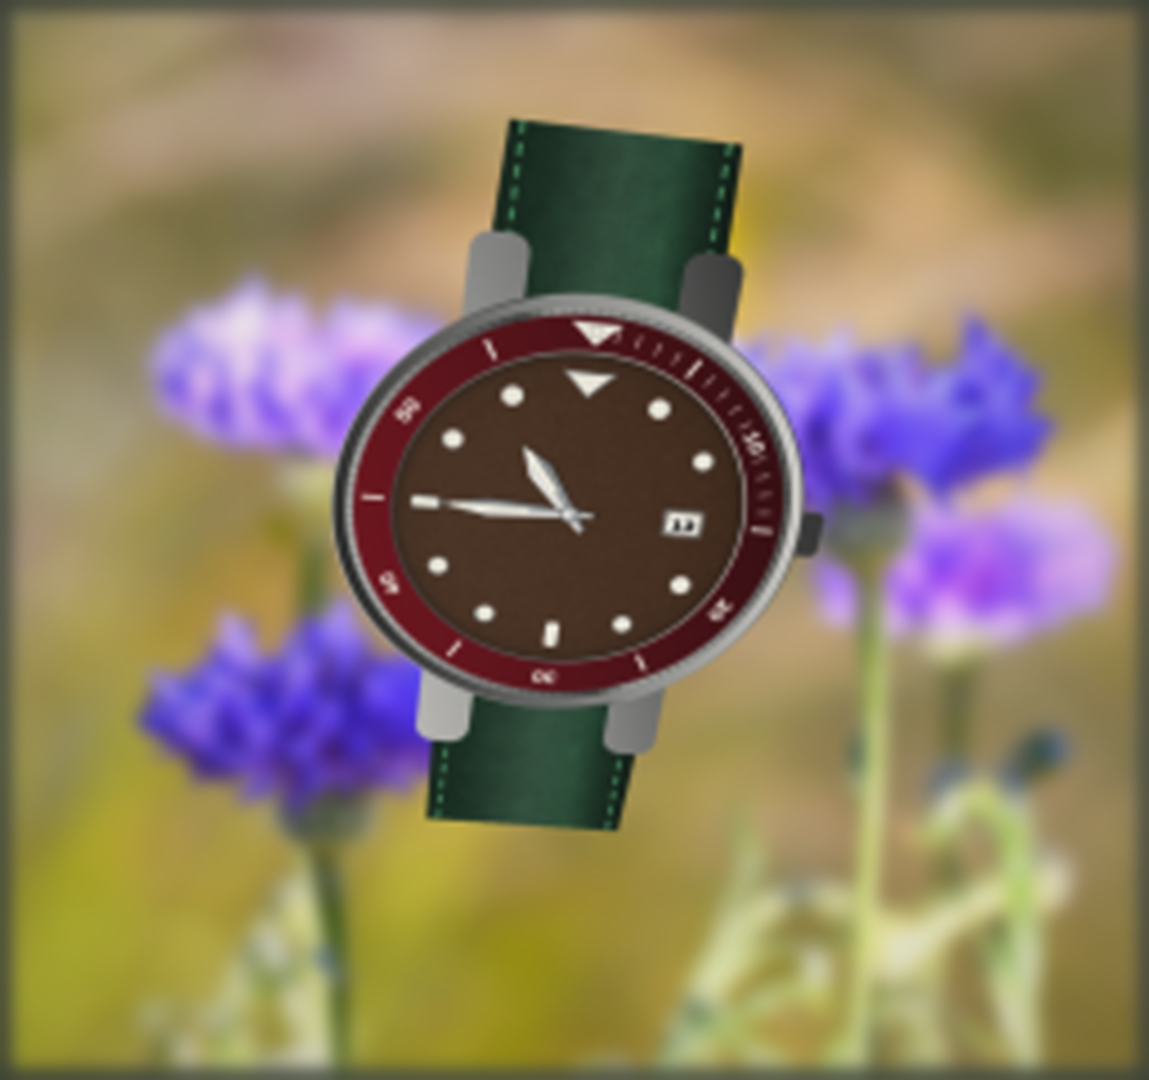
10:45
